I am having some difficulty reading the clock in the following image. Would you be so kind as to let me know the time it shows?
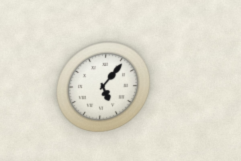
5:06
